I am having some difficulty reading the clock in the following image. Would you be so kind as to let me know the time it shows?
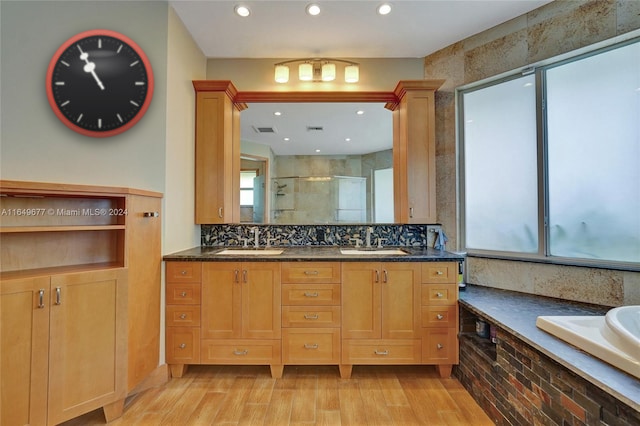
10:55
